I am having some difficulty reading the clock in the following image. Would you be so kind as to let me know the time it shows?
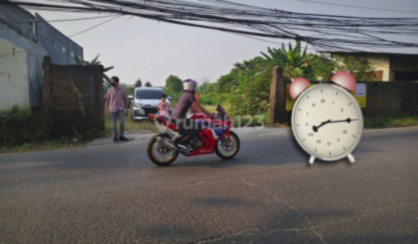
8:15
